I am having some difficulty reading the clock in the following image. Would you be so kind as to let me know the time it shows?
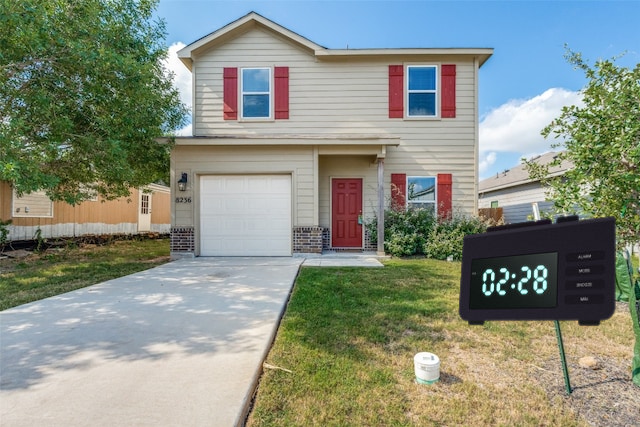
2:28
